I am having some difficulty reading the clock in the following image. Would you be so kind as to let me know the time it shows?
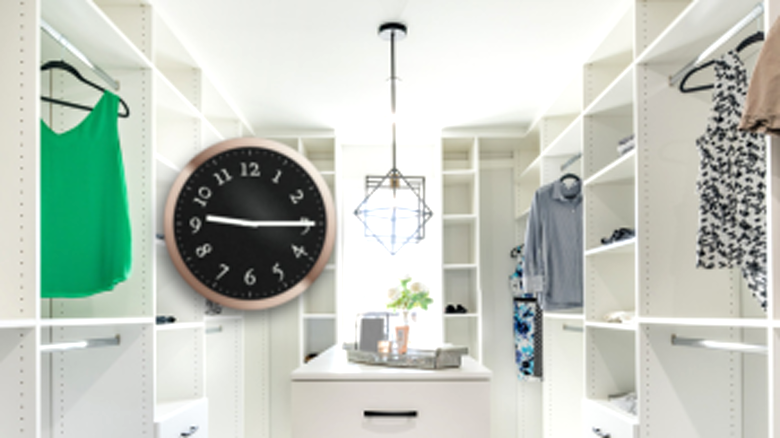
9:15
